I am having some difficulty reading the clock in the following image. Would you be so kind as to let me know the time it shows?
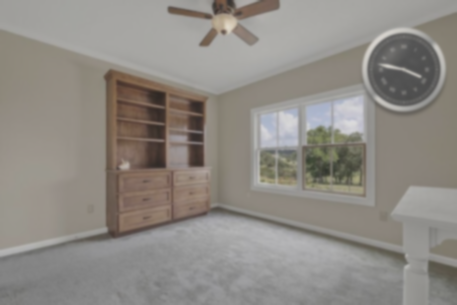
3:47
